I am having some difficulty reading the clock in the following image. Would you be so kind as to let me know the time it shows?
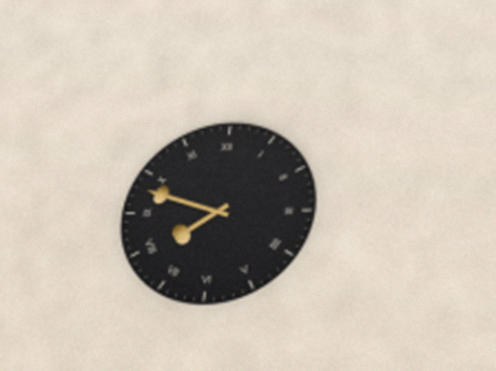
7:48
